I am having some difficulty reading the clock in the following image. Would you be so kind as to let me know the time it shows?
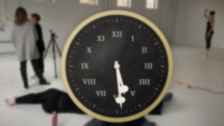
5:29
